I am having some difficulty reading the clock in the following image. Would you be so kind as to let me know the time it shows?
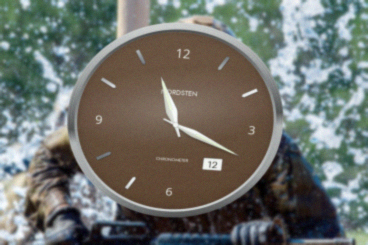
11:19
